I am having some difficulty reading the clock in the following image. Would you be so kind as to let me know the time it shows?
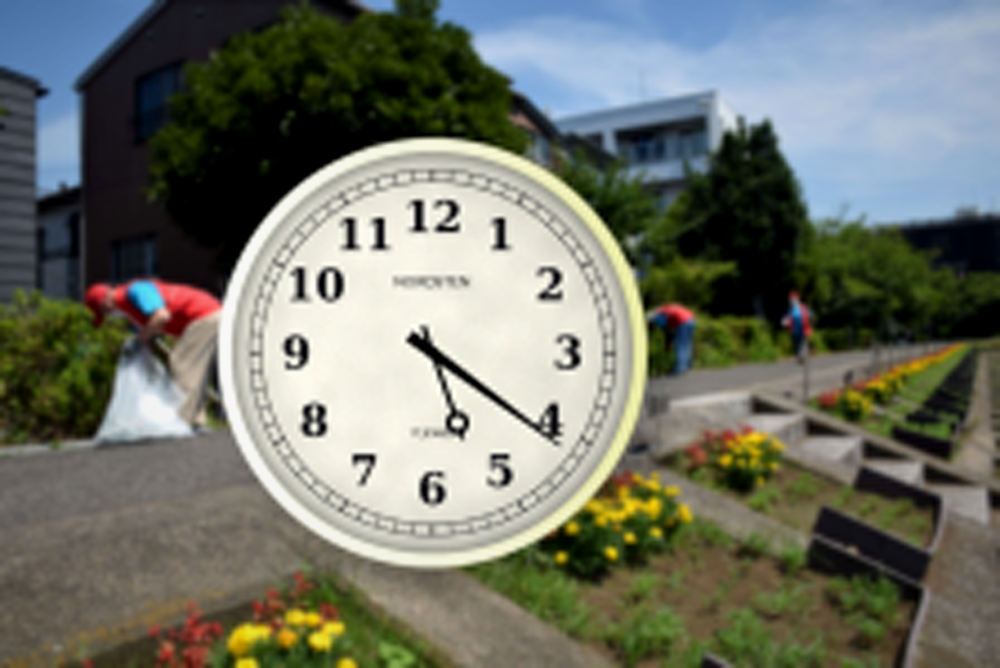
5:21
